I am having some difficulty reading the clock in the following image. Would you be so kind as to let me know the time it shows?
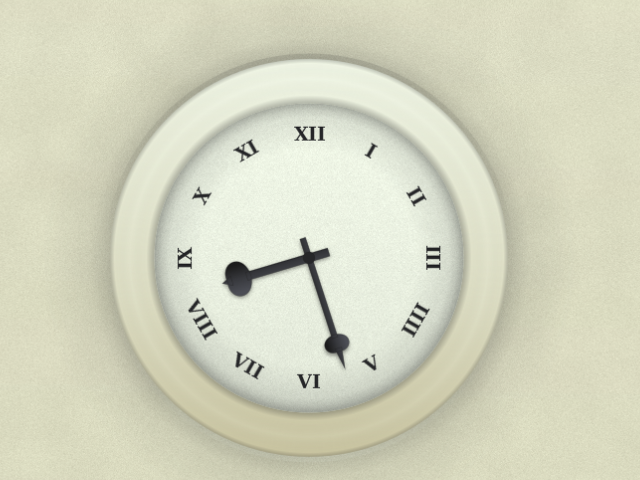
8:27
